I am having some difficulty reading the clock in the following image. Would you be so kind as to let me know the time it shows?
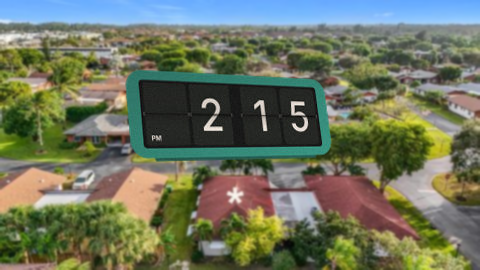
2:15
